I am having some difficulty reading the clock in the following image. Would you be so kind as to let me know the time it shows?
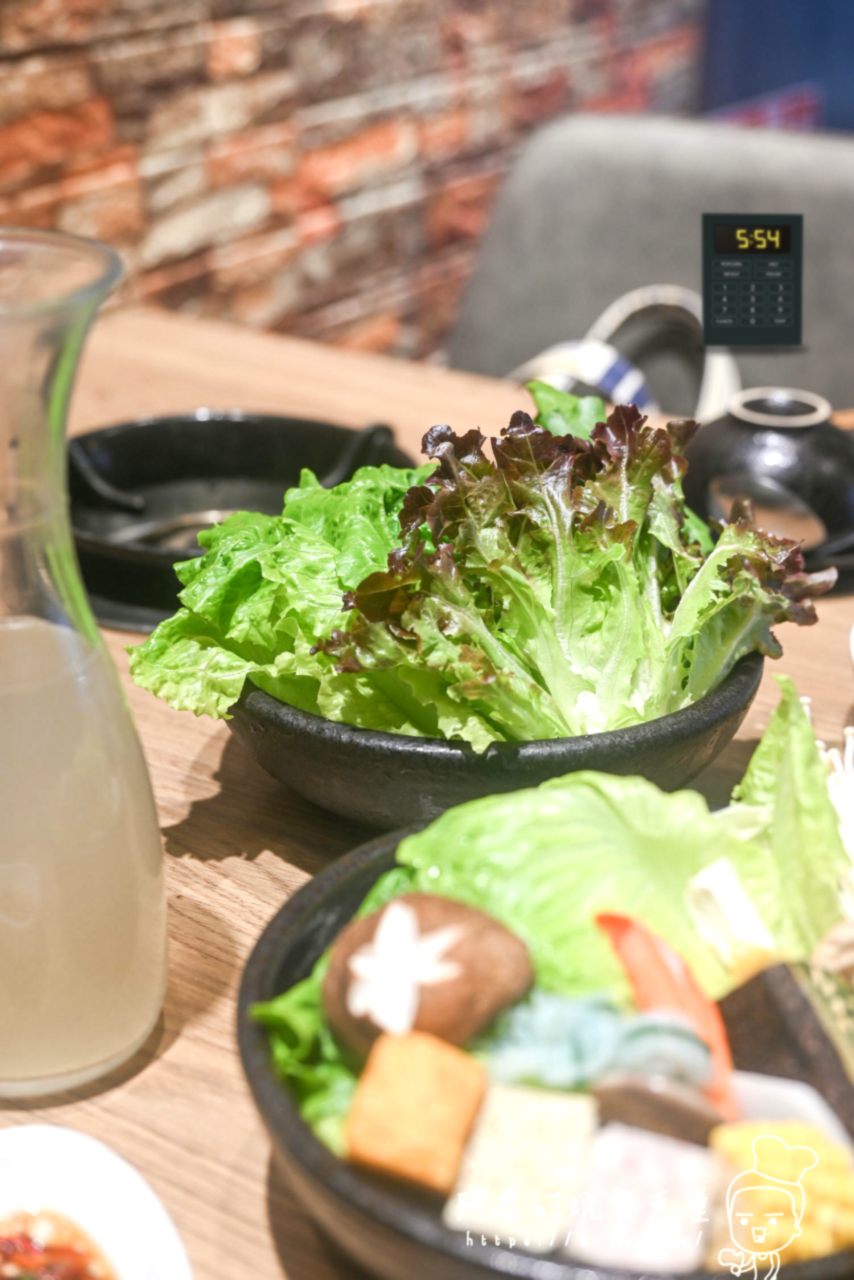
5:54
